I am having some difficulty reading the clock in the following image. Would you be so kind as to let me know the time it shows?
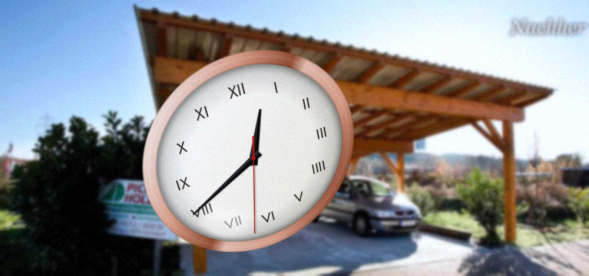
12:40:32
